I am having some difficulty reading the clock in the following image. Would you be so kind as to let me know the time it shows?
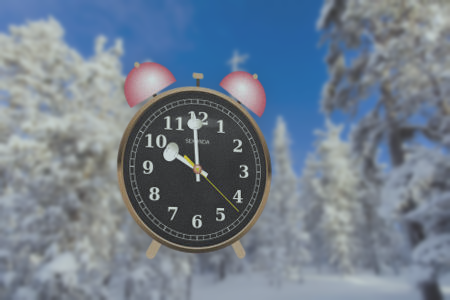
9:59:22
